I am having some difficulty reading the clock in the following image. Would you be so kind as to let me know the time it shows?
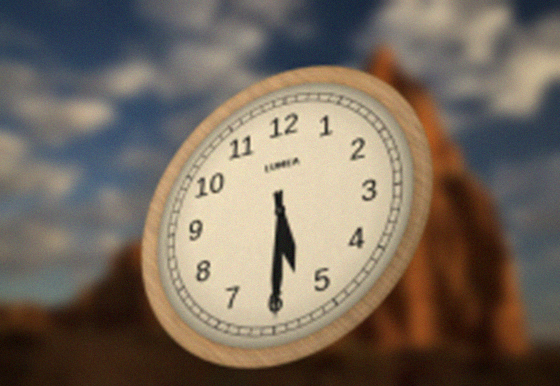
5:30
